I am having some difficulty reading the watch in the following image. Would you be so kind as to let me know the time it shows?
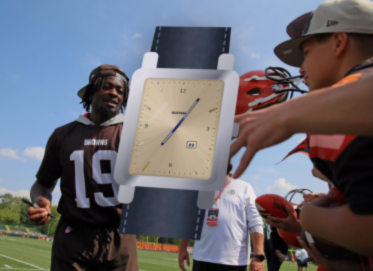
7:05
